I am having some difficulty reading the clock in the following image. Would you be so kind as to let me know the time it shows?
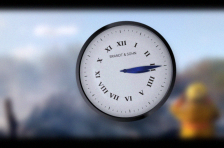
3:15
